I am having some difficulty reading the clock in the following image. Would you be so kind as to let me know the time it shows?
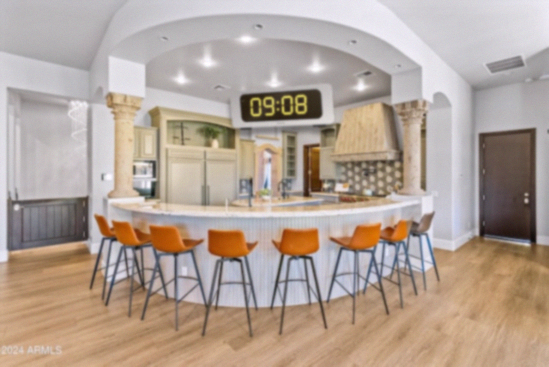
9:08
